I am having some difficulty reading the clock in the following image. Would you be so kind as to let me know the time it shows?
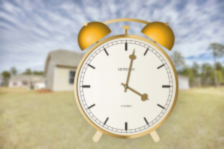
4:02
